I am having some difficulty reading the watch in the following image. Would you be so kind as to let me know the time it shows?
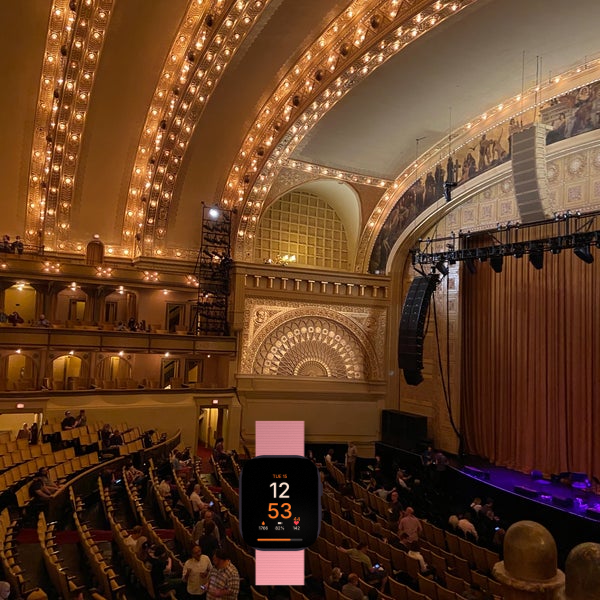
12:53
